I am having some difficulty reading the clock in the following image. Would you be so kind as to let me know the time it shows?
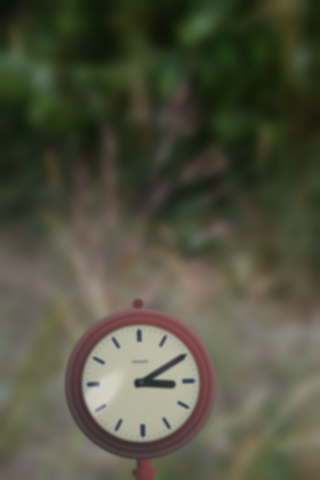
3:10
